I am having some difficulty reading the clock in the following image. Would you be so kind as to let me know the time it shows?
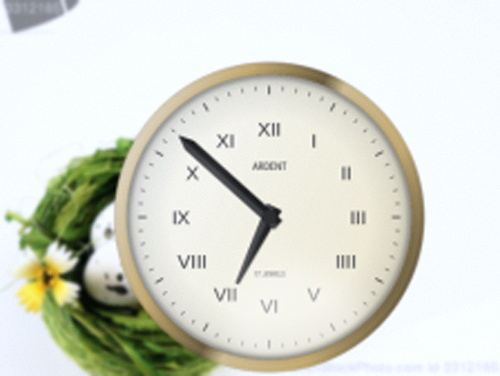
6:52
